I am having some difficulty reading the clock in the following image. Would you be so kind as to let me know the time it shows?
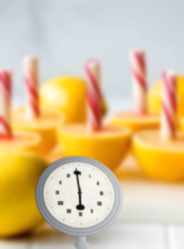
5:59
